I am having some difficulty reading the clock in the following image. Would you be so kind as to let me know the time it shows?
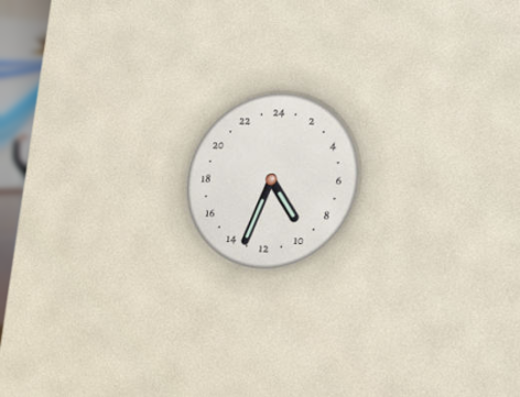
9:33
